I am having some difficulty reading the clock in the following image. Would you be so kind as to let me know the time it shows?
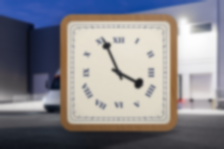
3:56
